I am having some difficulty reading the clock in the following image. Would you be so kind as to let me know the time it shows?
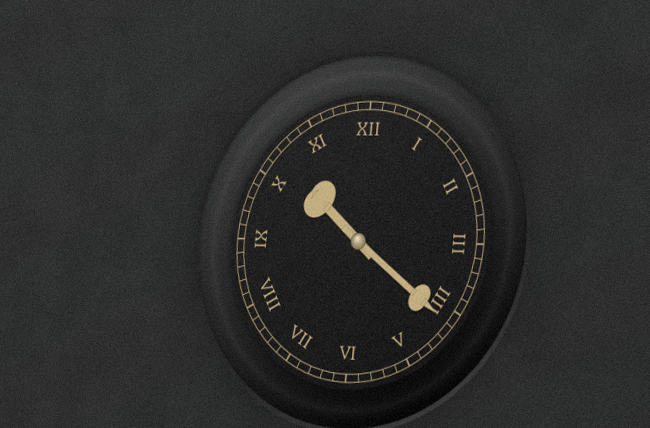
10:21
